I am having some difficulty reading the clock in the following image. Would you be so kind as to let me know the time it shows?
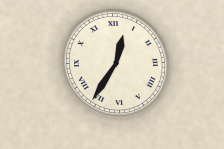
12:36
